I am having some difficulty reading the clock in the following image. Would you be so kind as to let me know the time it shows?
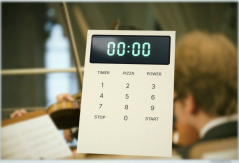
0:00
